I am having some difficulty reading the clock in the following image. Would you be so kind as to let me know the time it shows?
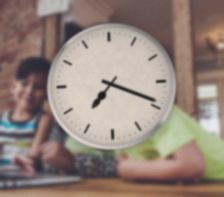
7:19
